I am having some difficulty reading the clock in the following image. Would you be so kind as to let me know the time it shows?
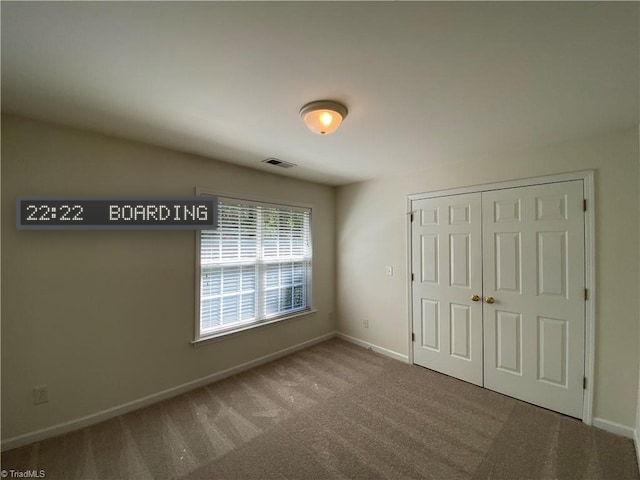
22:22
